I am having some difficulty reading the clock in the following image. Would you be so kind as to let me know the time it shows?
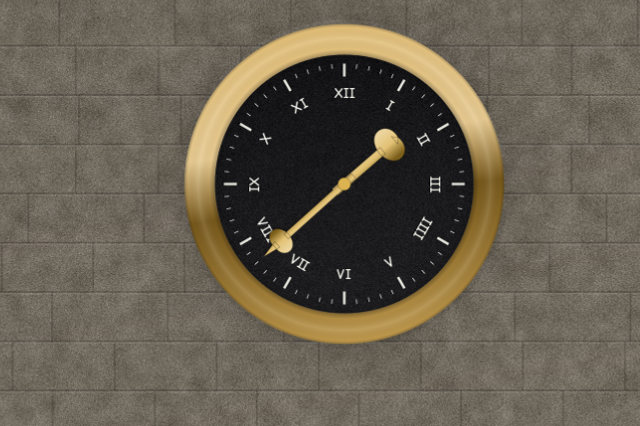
1:38
